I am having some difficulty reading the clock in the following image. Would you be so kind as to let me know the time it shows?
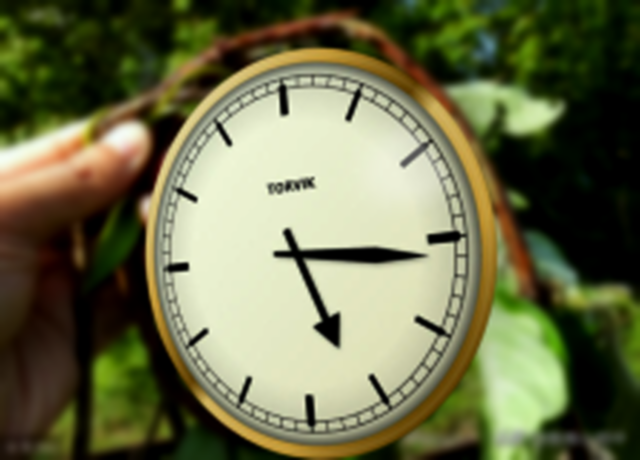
5:16
